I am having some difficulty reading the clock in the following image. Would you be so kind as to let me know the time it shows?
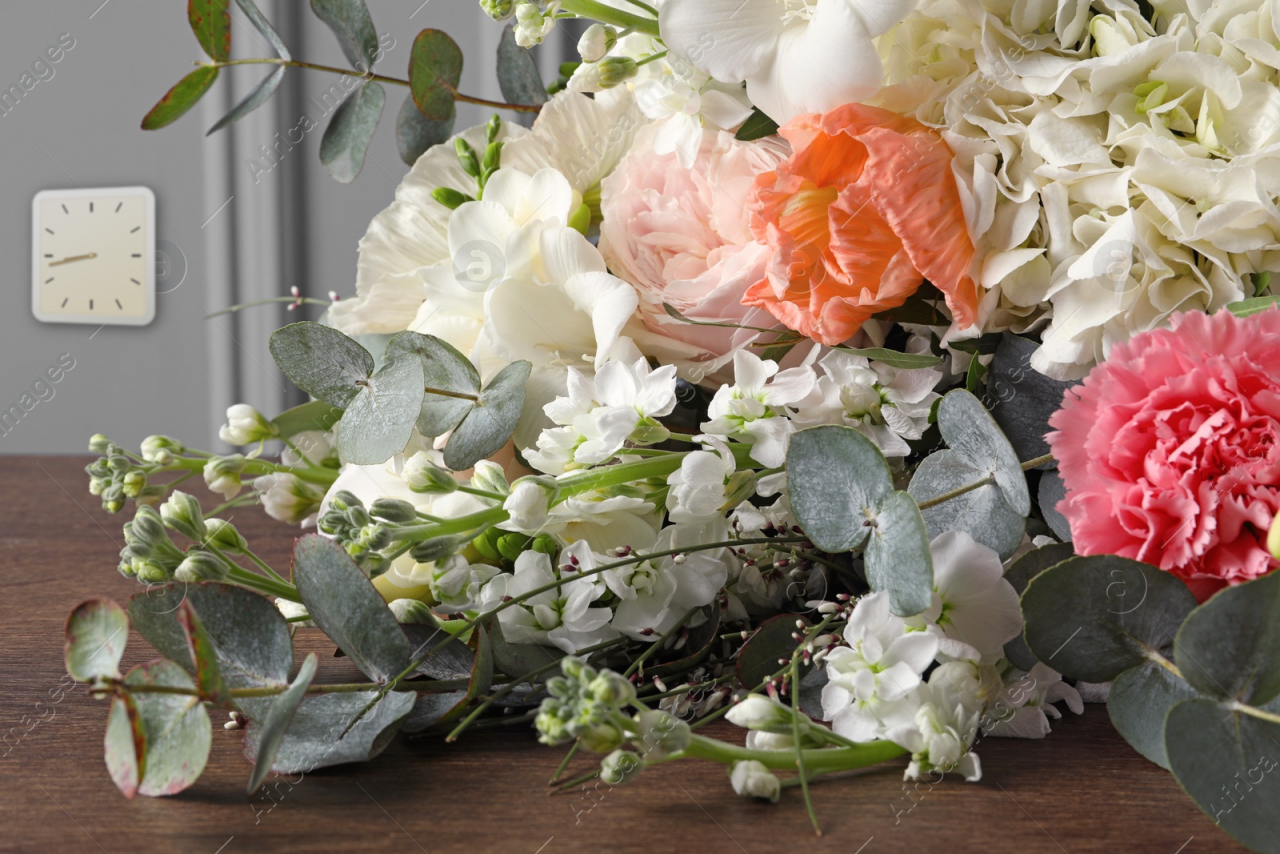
8:43
